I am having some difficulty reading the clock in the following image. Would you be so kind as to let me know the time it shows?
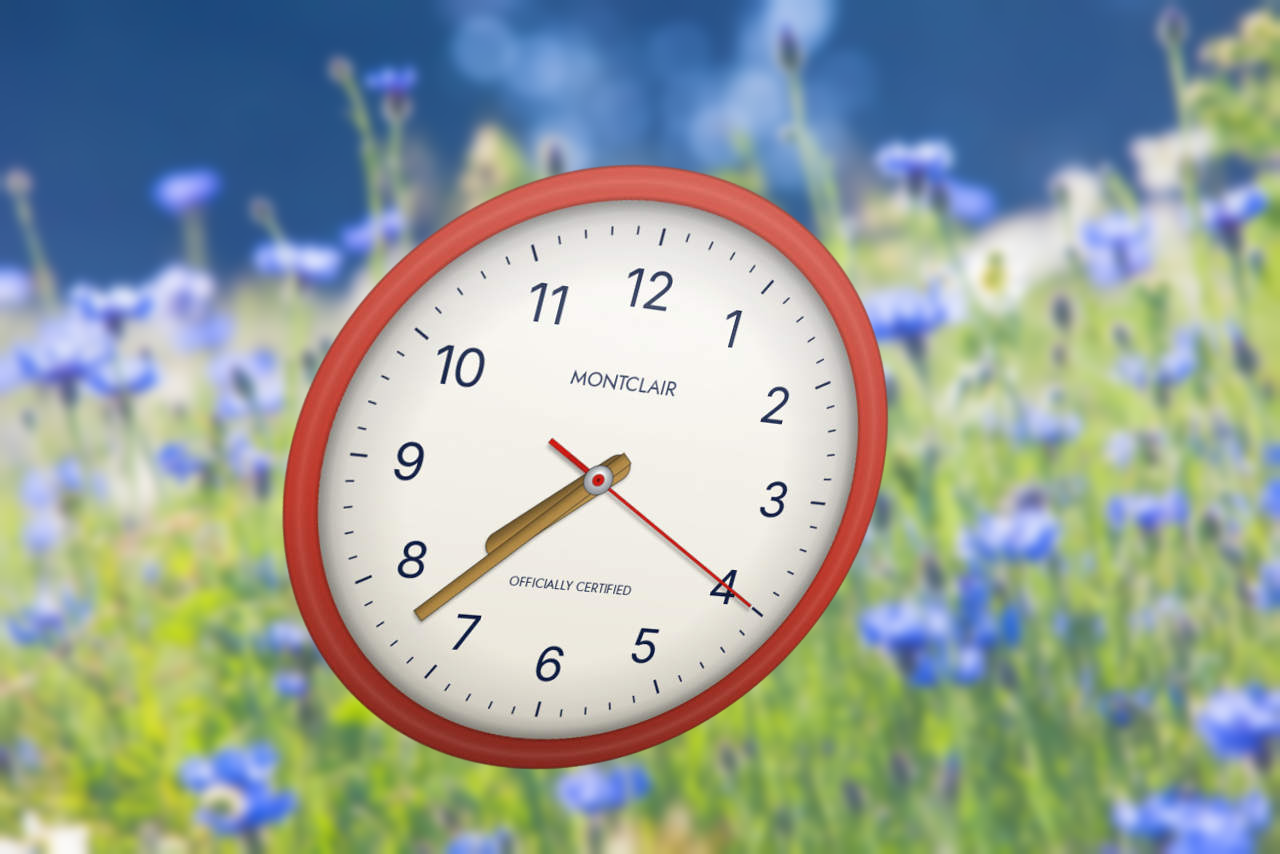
7:37:20
